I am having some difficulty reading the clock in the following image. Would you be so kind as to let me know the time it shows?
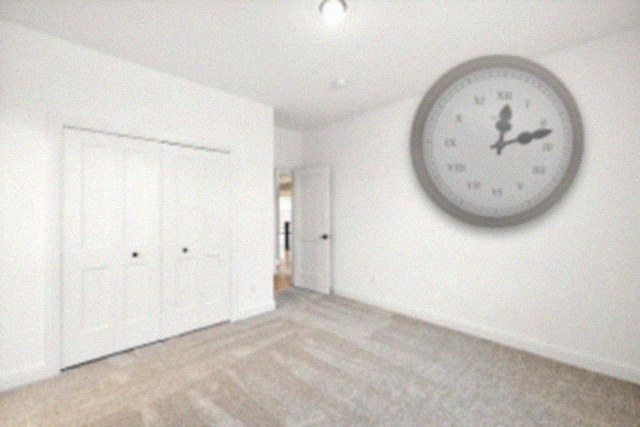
12:12
